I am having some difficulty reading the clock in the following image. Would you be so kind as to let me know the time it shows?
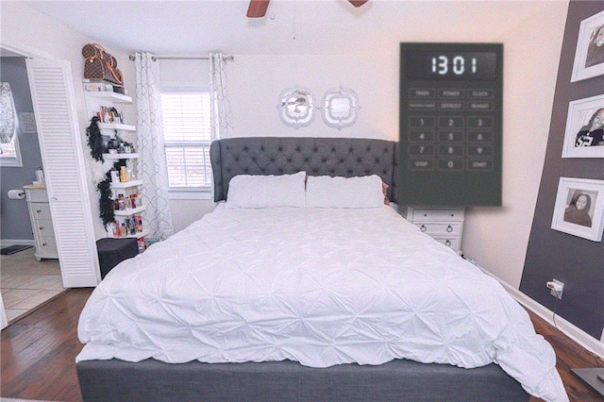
13:01
